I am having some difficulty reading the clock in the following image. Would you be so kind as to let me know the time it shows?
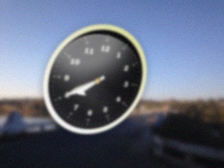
7:40
